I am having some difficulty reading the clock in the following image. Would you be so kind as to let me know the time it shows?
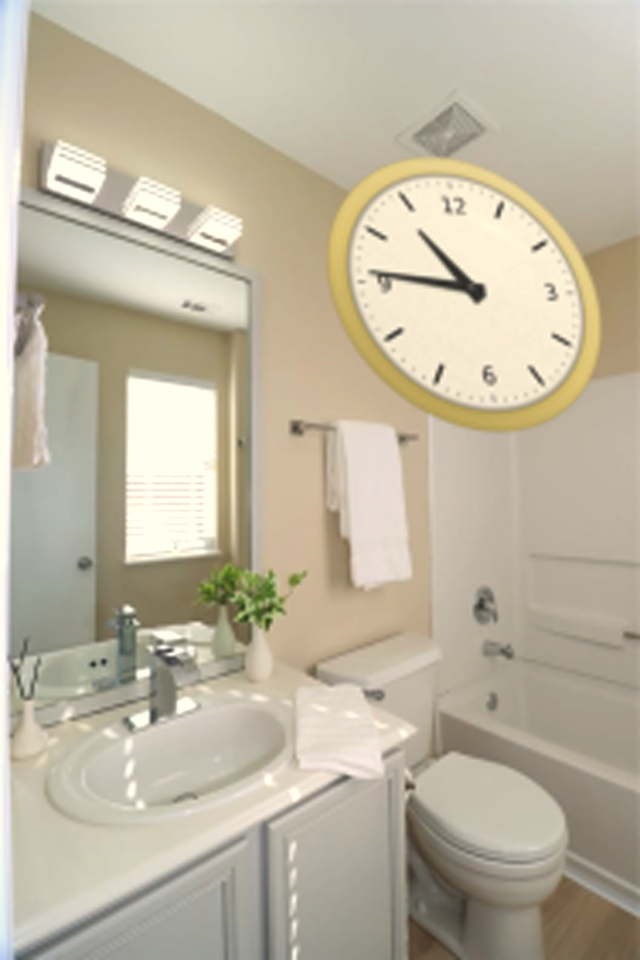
10:46
